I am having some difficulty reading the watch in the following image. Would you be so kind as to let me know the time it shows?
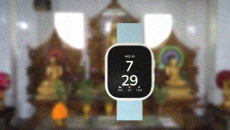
7:29
